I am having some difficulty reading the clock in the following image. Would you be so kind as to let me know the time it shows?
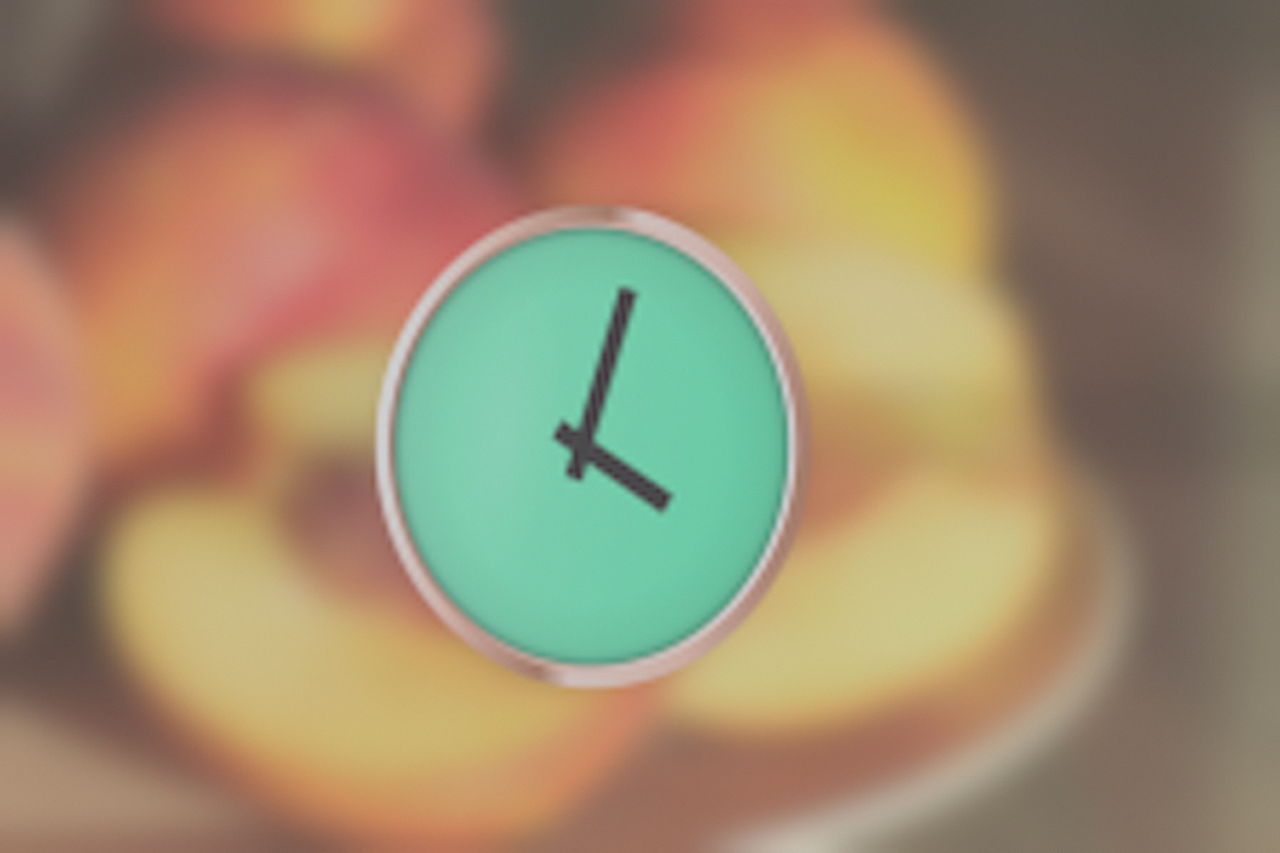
4:03
